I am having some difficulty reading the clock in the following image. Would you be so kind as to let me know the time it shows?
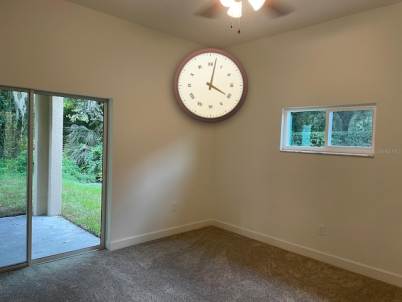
4:02
